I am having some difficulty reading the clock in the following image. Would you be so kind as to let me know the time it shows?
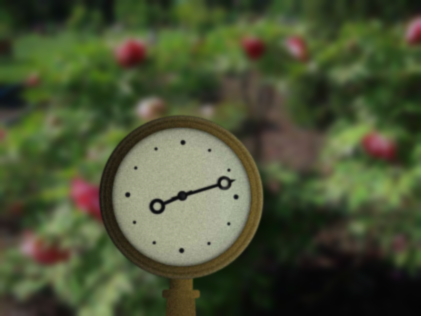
8:12
